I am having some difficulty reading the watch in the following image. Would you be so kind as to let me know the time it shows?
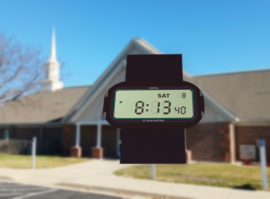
8:13:40
